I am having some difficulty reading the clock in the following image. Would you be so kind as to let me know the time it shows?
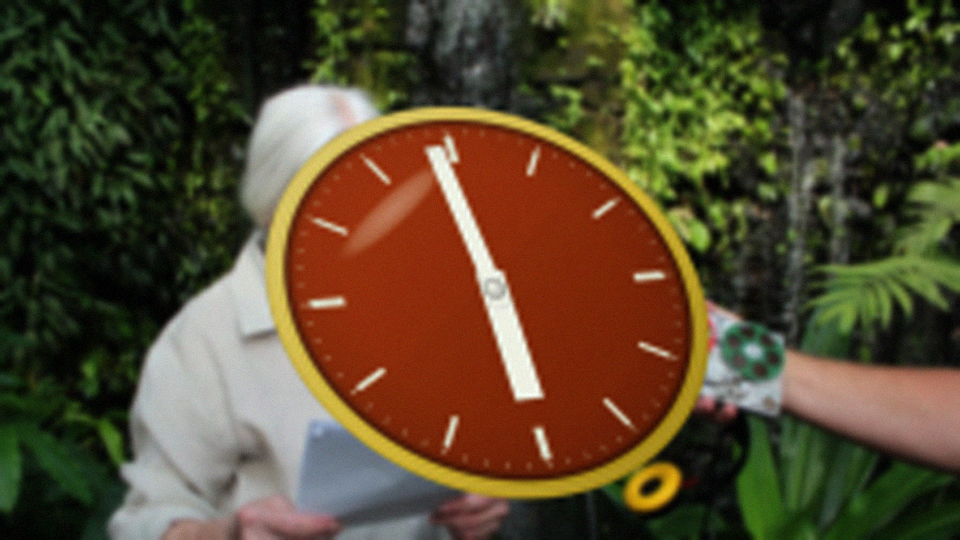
5:59
